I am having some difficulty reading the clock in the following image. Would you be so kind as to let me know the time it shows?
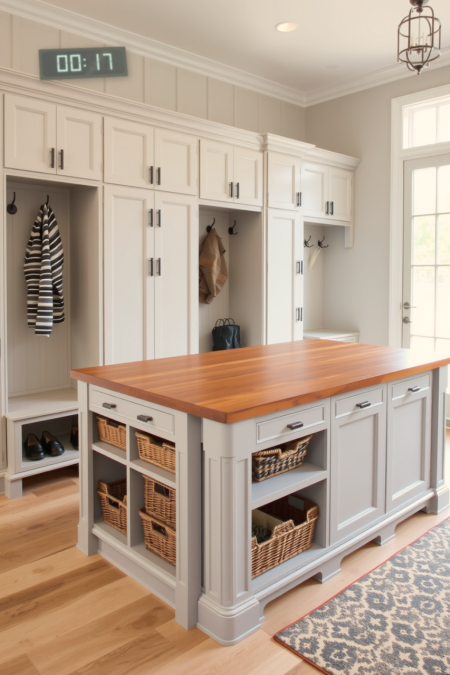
0:17
